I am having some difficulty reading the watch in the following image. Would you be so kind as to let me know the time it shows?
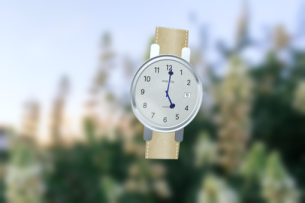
5:01
